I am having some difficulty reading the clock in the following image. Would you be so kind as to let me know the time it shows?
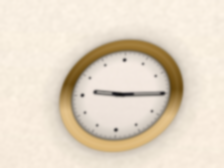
9:15
